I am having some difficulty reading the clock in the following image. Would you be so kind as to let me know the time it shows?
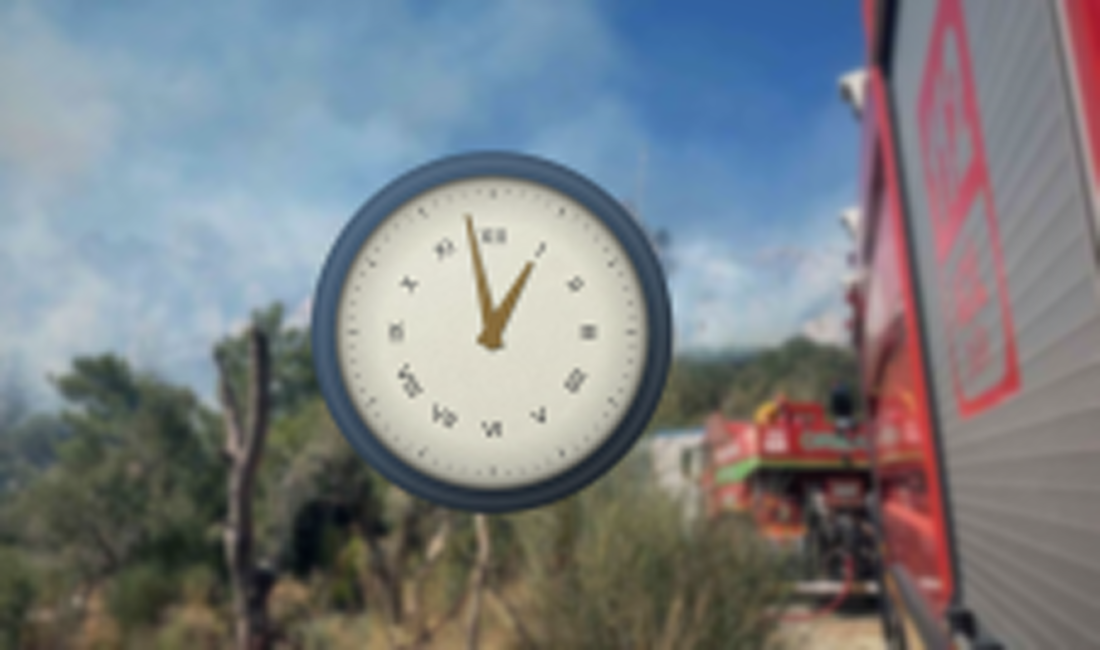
12:58
